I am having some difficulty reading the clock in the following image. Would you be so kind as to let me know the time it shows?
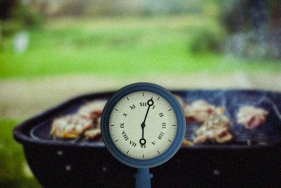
6:03
